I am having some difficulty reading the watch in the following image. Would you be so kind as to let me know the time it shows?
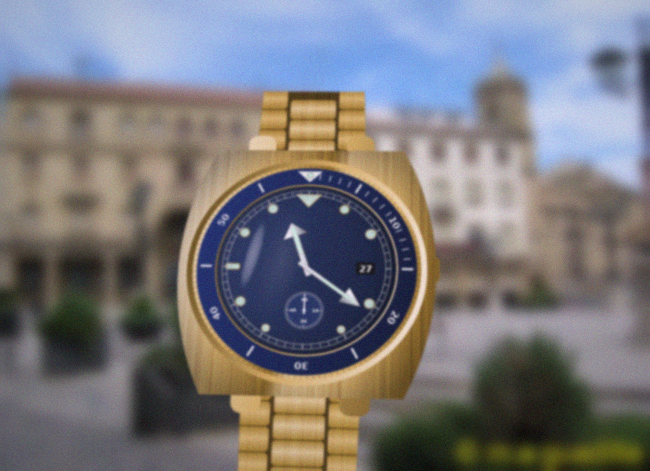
11:21
